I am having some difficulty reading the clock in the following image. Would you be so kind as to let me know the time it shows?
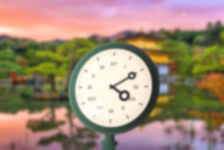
4:10
